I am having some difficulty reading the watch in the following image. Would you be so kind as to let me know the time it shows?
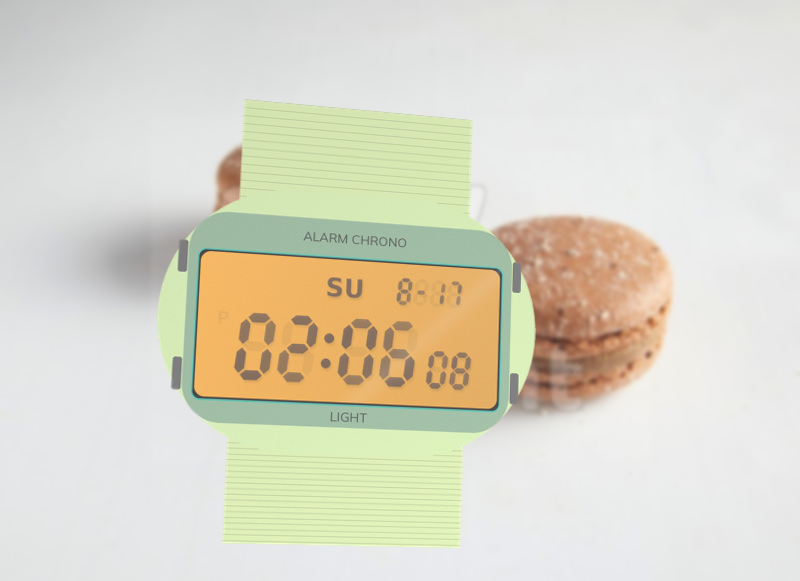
2:06:08
